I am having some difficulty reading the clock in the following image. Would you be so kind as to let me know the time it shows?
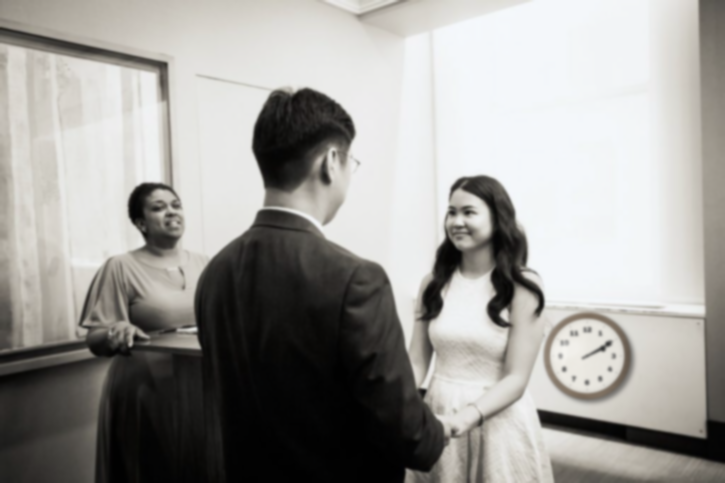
2:10
